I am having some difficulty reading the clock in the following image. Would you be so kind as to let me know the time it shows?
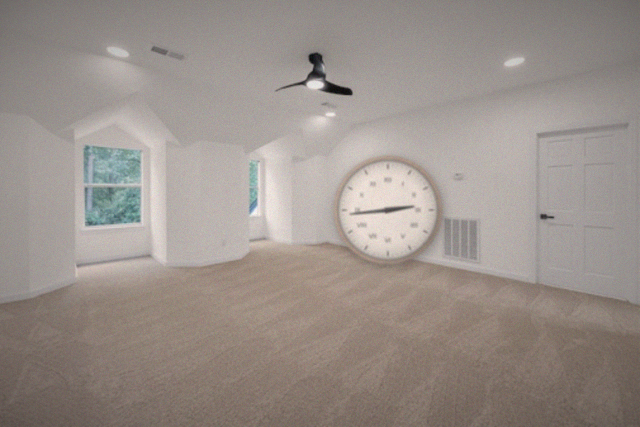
2:44
